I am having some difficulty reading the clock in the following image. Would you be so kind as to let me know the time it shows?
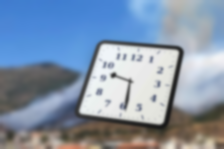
9:29
